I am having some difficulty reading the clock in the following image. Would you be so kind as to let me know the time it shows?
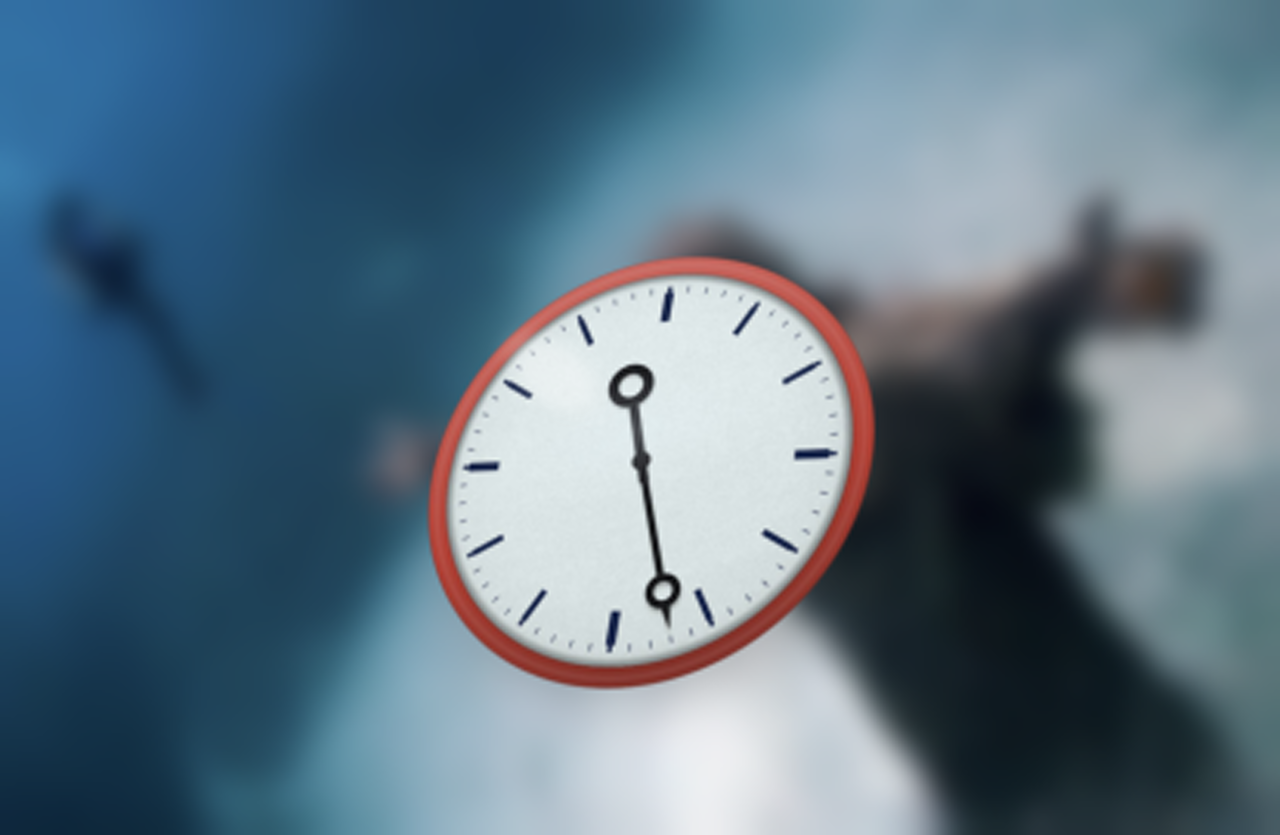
11:27
